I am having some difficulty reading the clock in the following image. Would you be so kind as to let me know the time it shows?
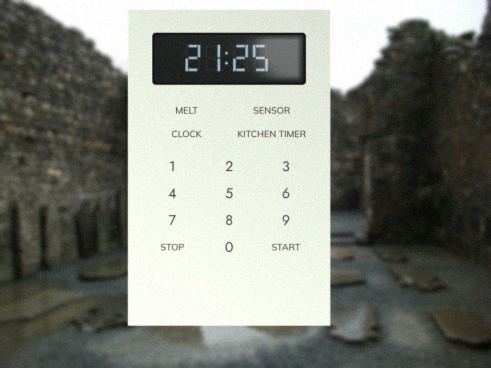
21:25
